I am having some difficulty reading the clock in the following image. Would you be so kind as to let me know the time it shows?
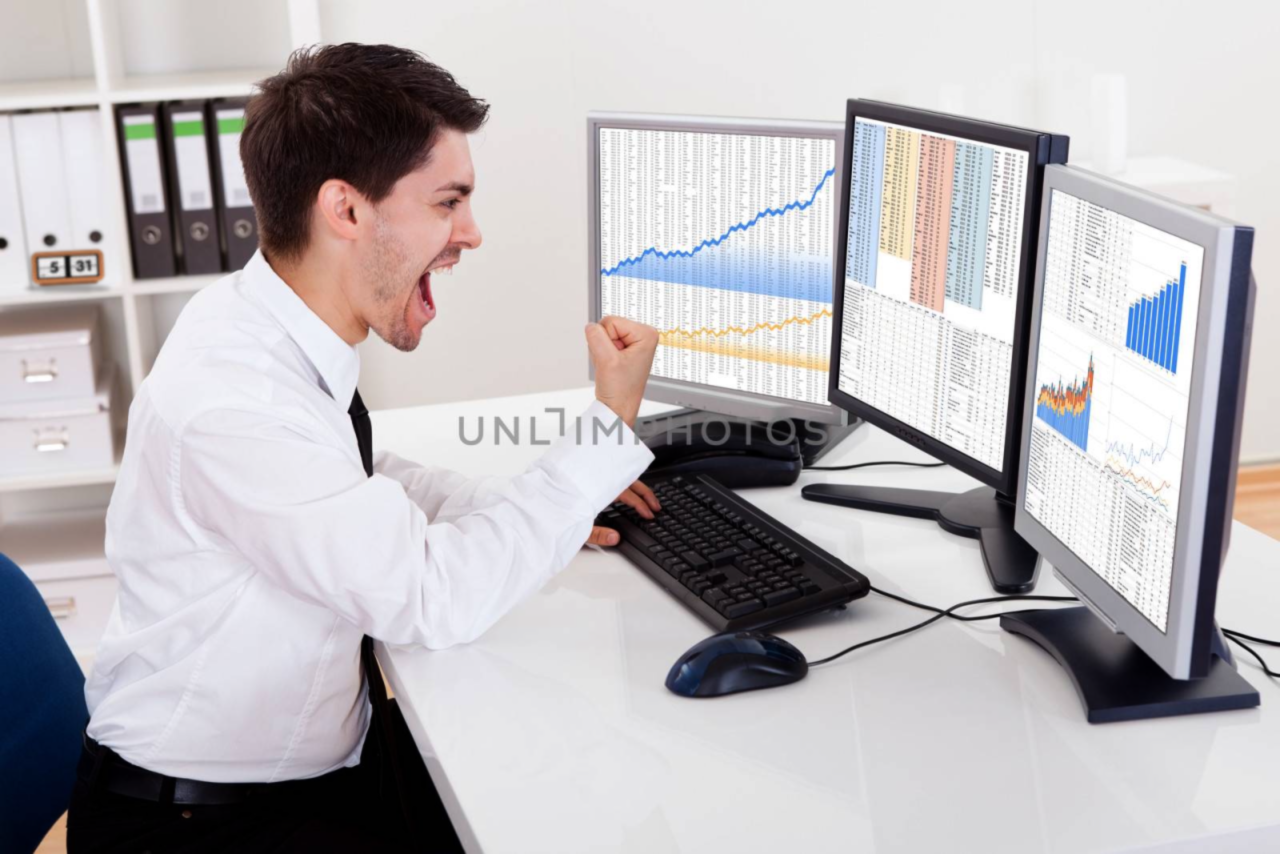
5:31
